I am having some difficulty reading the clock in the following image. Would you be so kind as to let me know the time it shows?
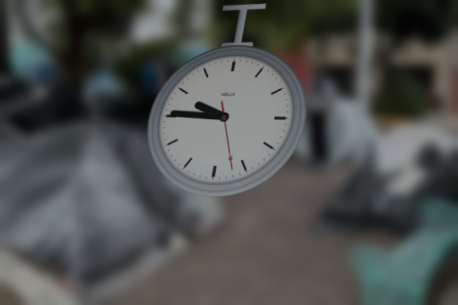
9:45:27
